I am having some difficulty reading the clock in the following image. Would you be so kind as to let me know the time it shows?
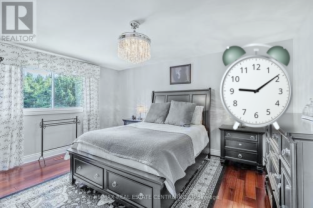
9:09
